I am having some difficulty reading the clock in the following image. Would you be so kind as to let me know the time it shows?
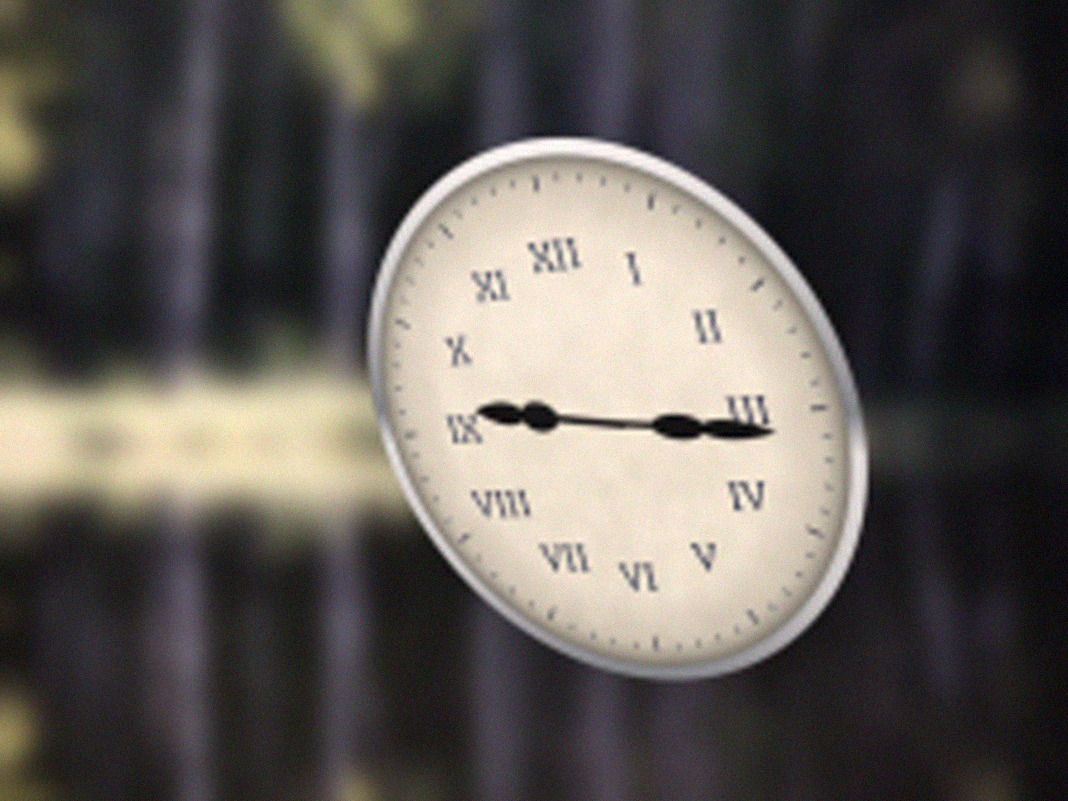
9:16
